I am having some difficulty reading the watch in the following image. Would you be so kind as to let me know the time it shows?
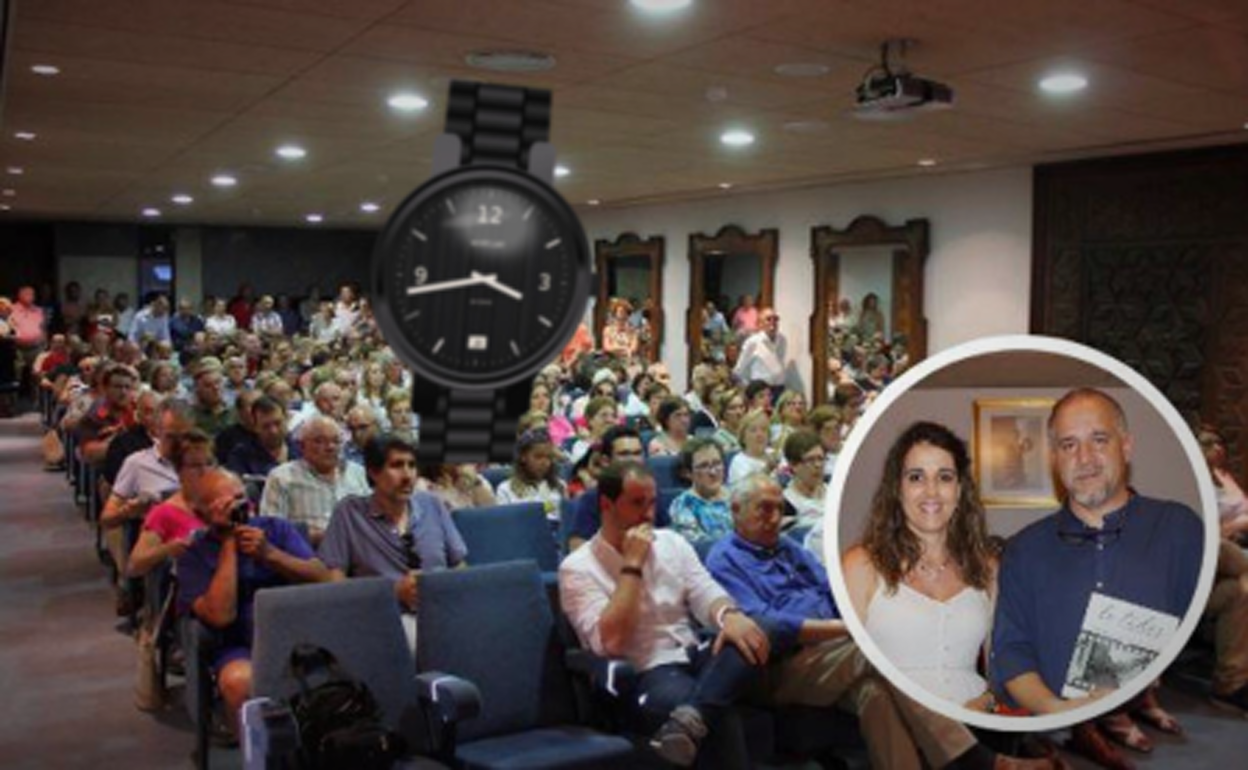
3:43
